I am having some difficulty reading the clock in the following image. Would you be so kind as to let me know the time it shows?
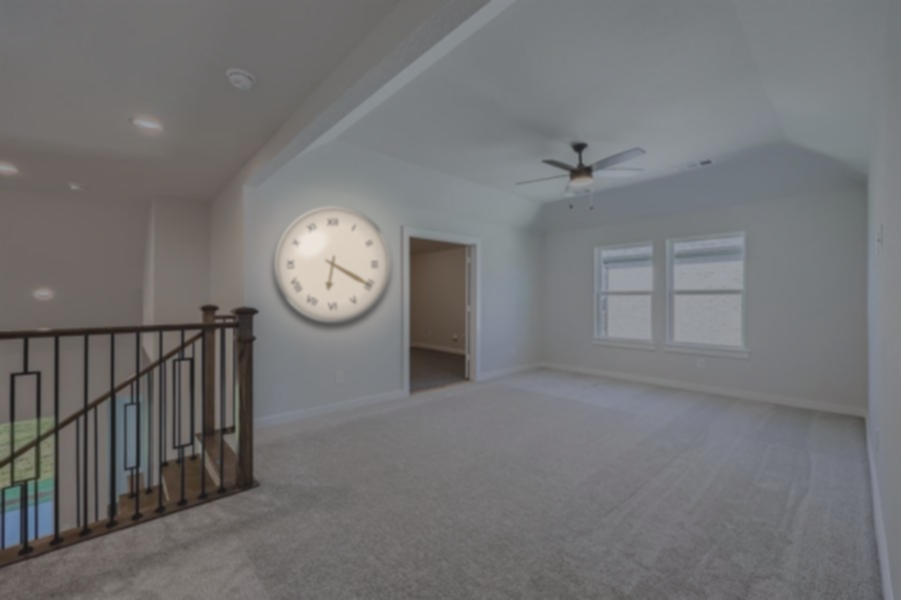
6:20
